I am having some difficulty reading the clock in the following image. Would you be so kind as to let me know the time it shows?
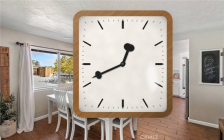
12:41
